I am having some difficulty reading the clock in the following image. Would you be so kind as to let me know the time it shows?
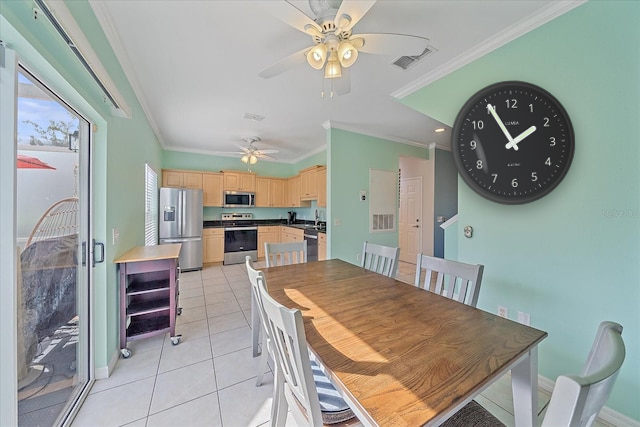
1:55
